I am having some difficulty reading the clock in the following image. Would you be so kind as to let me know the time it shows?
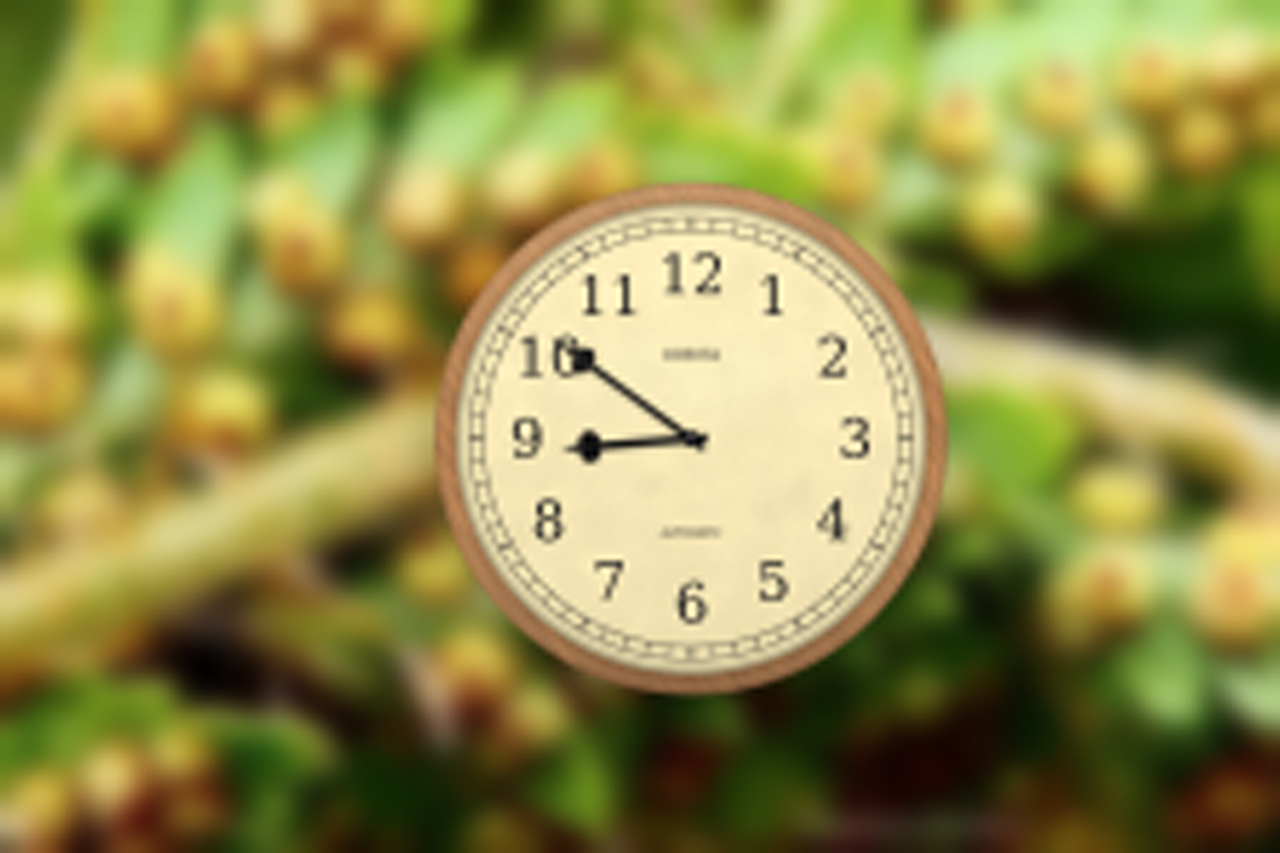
8:51
